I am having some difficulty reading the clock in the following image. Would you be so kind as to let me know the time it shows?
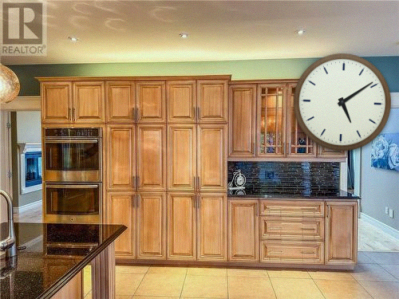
5:09
